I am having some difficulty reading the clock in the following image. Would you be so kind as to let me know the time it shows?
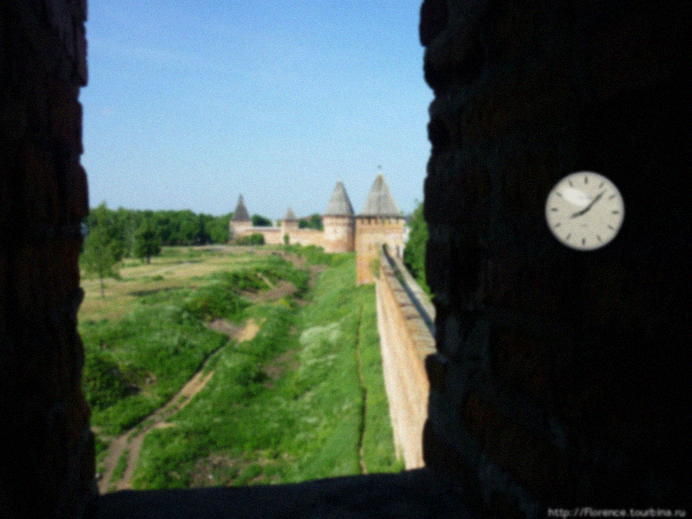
8:07
